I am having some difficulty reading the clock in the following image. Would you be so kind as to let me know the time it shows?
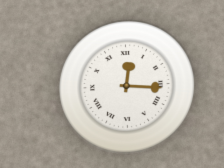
12:16
